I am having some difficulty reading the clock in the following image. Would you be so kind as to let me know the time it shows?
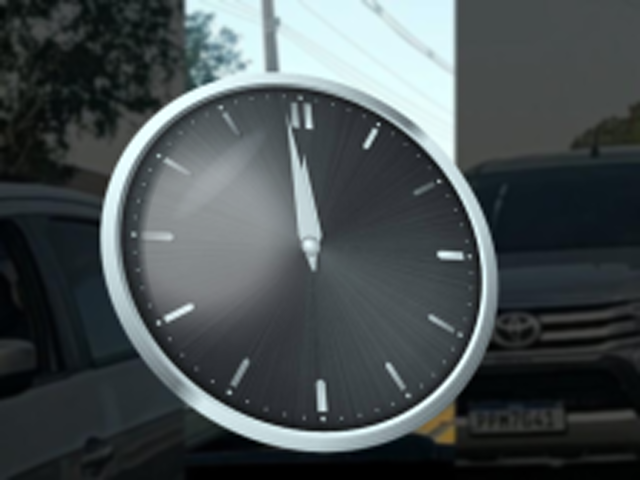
11:59
